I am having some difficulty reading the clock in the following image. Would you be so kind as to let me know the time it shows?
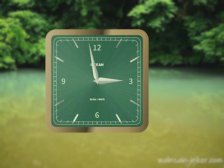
2:58
